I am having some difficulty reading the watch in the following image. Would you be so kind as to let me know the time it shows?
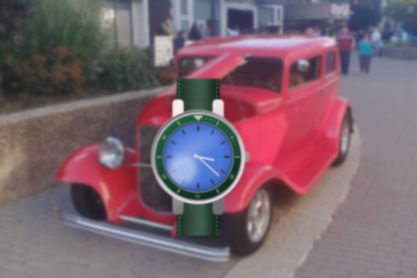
3:22
